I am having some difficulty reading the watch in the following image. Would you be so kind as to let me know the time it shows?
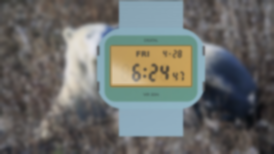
6:24
